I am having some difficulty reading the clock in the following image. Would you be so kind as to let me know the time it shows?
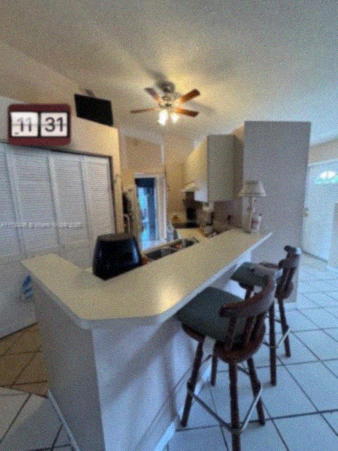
11:31
